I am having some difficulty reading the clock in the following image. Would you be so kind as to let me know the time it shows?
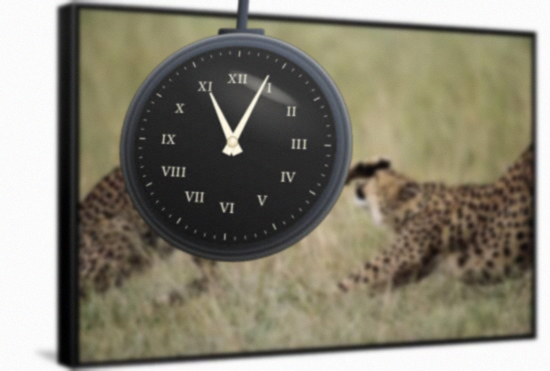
11:04
